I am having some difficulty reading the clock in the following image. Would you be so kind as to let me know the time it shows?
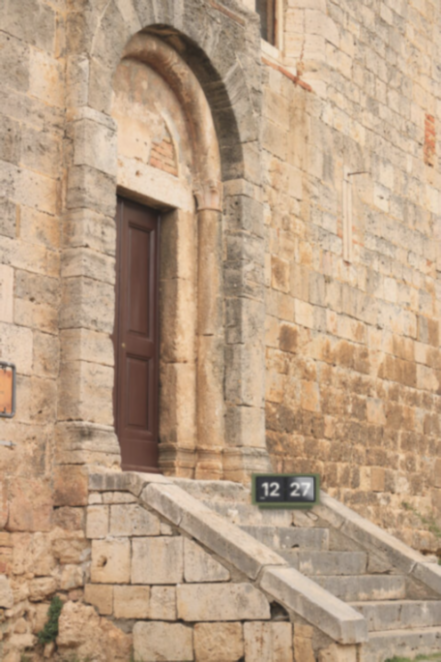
12:27
